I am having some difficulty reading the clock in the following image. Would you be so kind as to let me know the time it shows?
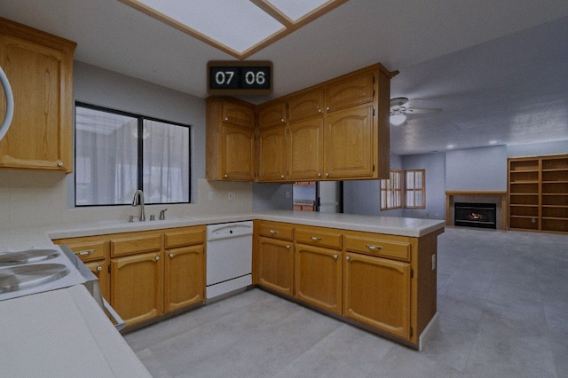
7:06
